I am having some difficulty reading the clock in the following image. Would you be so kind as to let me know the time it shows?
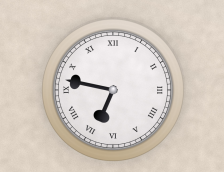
6:47
